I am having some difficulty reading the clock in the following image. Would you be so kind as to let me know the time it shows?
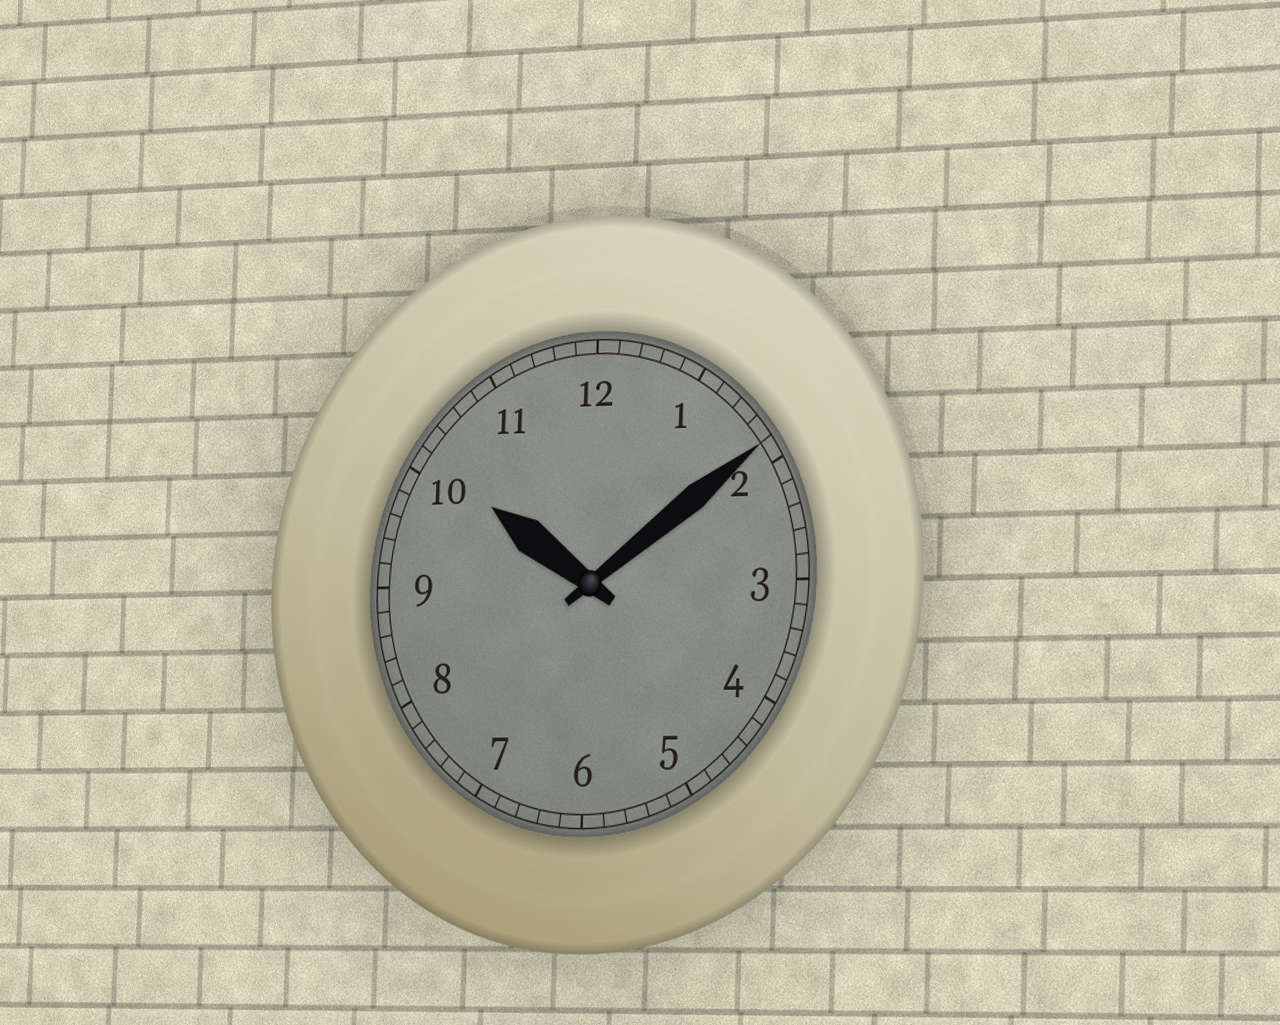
10:09
